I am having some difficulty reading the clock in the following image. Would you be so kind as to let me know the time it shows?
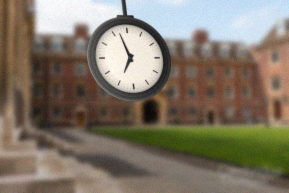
6:57
